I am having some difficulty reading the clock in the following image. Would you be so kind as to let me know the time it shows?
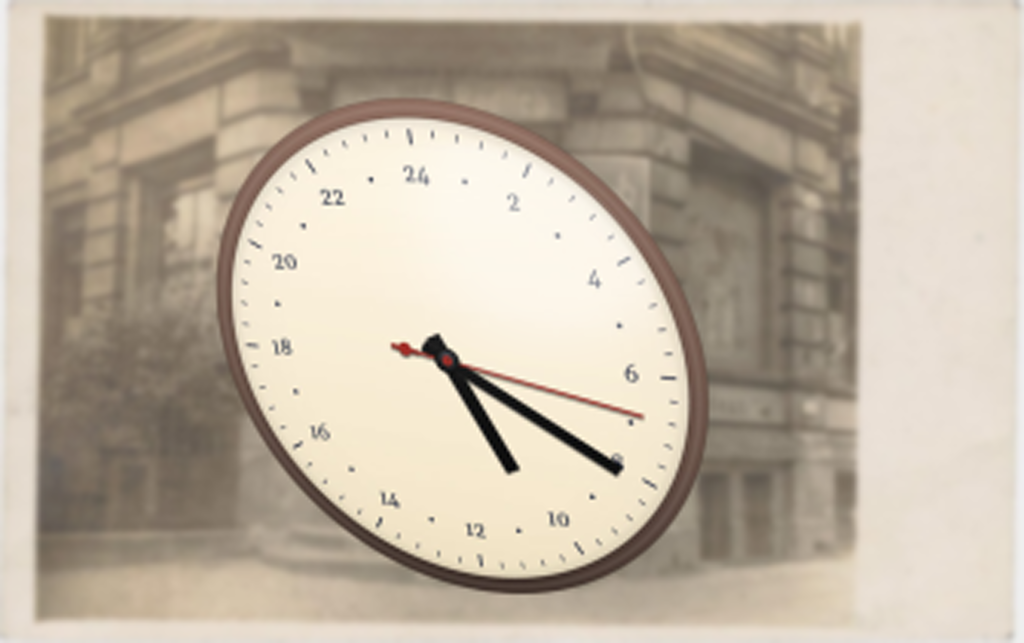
10:20:17
